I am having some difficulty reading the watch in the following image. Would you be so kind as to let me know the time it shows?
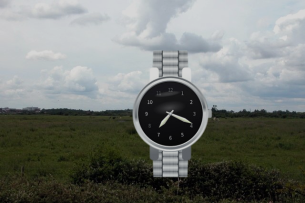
7:19
